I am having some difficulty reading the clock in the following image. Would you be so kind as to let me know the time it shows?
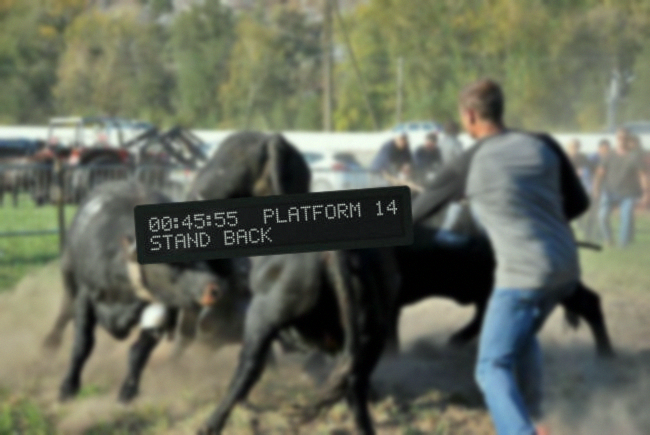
0:45:55
